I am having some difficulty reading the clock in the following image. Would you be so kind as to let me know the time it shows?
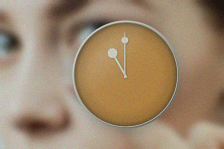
11:00
